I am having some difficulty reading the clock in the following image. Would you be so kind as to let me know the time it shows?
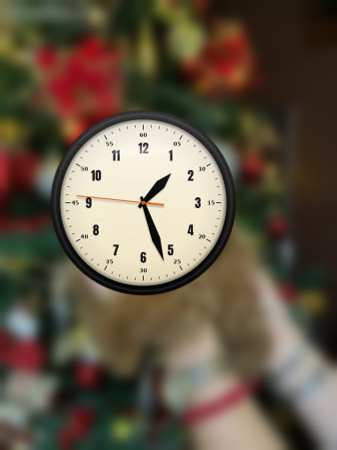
1:26:46
